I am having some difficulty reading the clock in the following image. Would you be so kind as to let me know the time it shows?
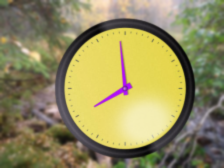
7:59
